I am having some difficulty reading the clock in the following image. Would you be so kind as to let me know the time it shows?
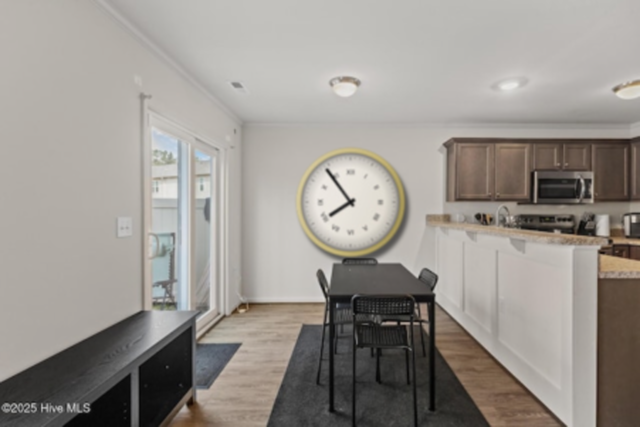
7:54
